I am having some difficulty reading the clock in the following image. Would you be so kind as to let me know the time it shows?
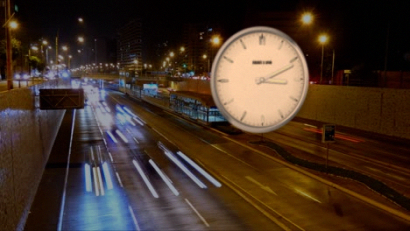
3:11
